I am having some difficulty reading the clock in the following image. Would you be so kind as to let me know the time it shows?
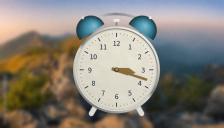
3:18
